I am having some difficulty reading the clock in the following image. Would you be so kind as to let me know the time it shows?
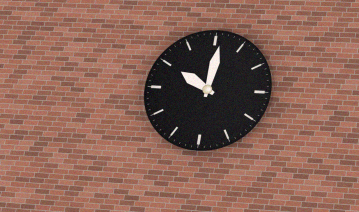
10:01
